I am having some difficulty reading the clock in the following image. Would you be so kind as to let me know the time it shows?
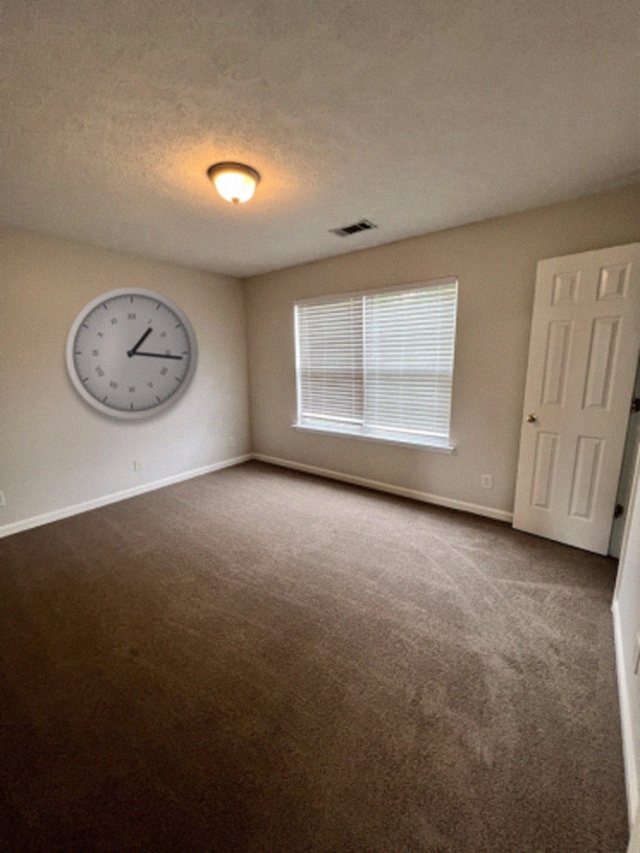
1:16
